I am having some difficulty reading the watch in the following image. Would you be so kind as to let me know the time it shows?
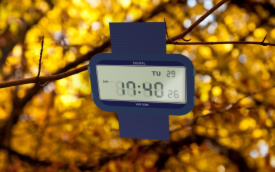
17:40
